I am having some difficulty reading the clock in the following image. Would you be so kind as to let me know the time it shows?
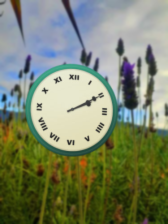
2:10
